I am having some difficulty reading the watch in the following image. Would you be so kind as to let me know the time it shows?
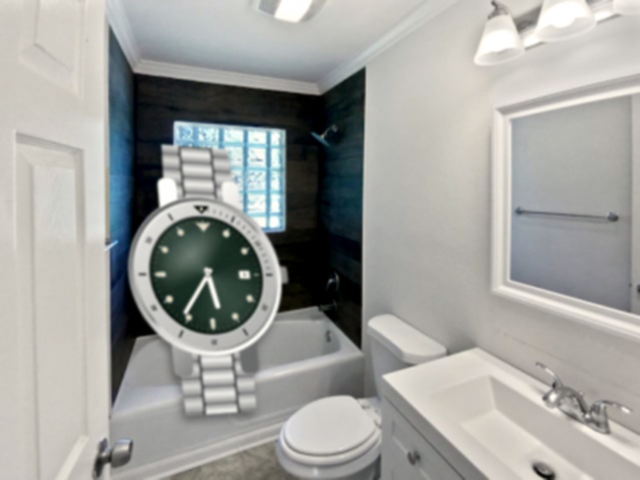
5:36
